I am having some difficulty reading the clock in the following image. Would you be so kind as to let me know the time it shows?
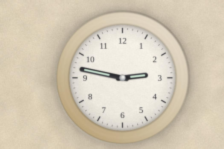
2:47
